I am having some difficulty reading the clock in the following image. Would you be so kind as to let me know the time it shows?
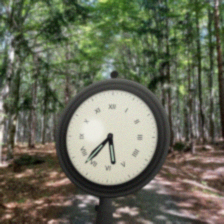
5:37
